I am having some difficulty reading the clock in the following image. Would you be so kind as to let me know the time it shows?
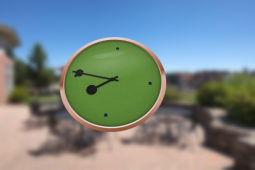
7:46
